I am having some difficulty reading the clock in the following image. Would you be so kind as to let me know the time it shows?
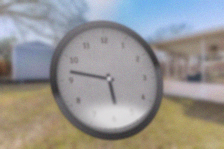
5:47
